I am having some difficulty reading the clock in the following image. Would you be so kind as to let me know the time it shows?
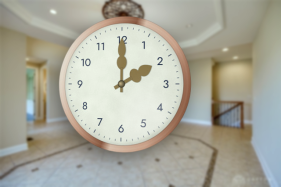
2:00
